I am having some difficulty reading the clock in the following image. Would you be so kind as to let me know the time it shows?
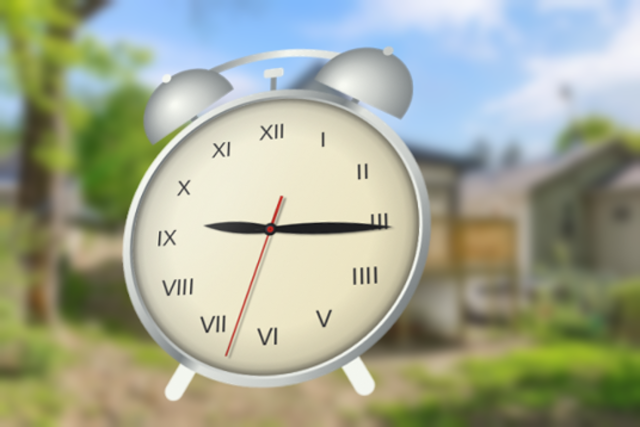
9:15:33
